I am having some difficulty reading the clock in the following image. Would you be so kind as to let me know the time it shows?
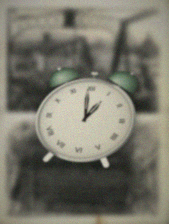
12:59
